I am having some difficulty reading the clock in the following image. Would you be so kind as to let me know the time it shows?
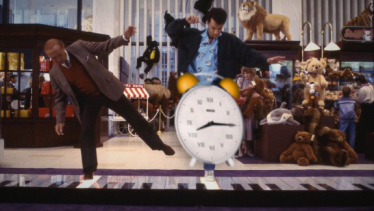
8:15
